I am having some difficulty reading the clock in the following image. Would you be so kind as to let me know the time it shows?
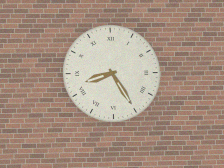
8:25
